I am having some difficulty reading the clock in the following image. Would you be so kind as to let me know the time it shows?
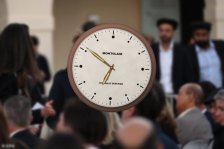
6:51
